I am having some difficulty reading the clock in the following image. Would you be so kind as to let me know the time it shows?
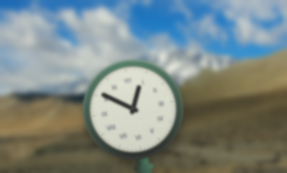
12:51
